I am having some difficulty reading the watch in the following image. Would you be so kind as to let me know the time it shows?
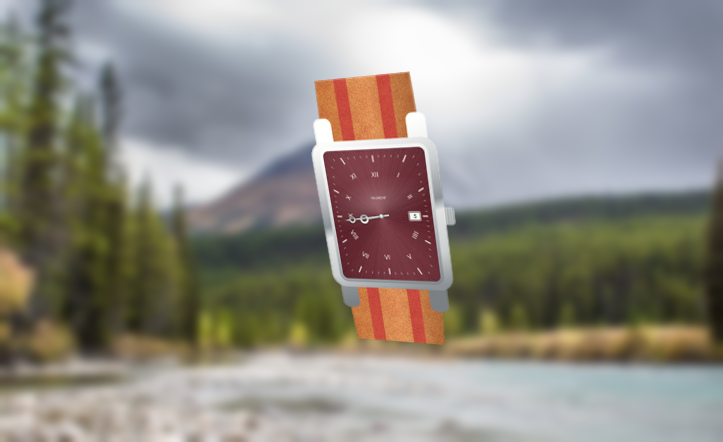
8:44
